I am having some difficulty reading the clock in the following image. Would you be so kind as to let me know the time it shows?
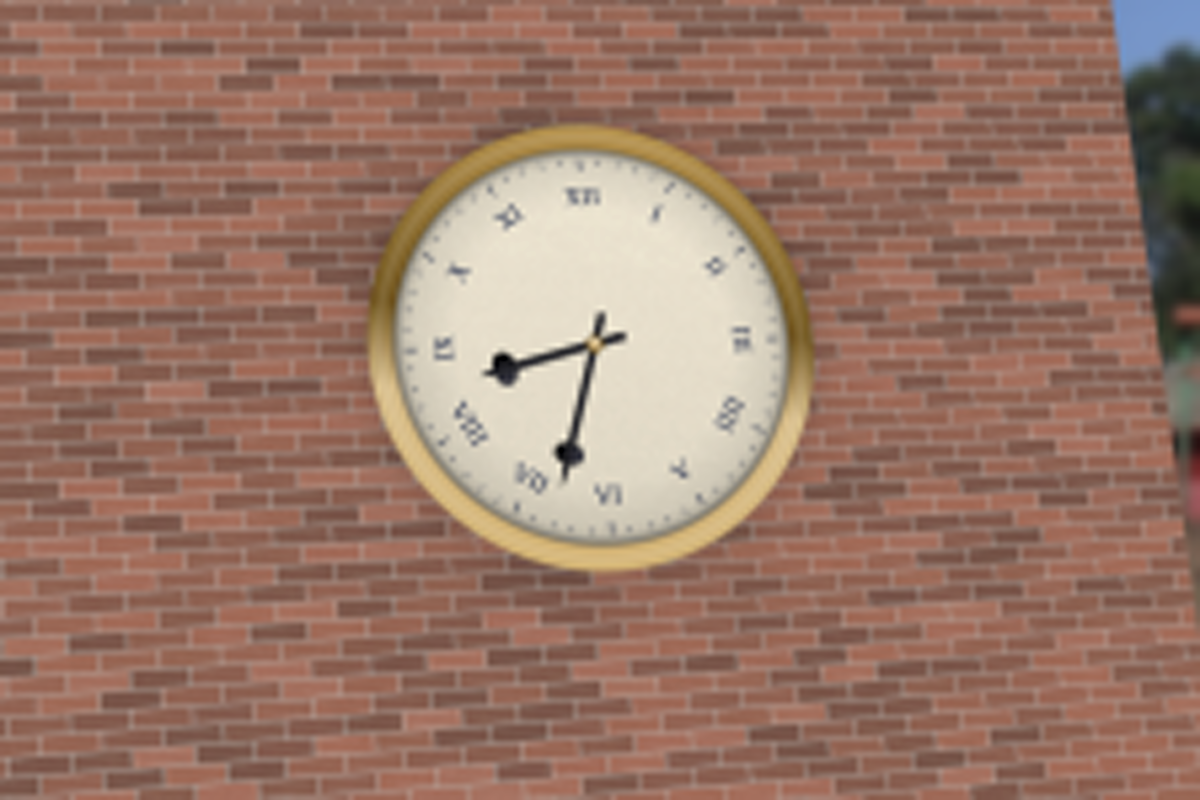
8:33
